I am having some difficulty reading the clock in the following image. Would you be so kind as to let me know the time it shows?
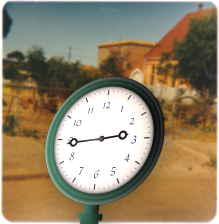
2:44
